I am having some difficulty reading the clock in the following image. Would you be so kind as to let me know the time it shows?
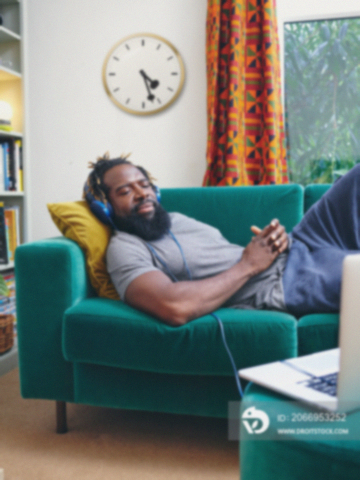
4:27
